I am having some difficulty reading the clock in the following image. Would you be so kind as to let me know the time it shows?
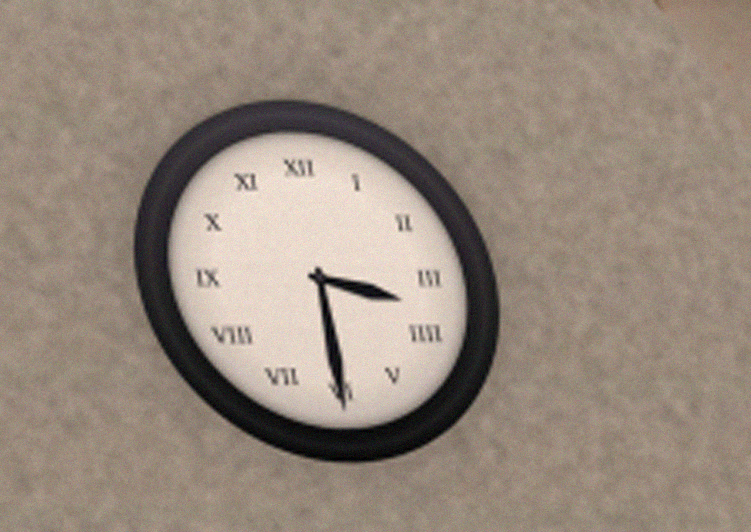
3:30
